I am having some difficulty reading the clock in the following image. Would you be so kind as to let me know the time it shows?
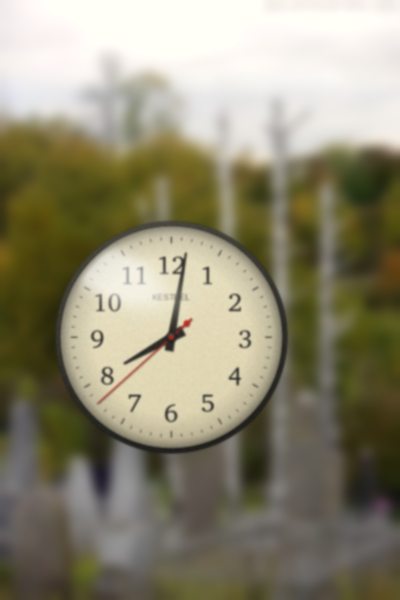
8:01:38
